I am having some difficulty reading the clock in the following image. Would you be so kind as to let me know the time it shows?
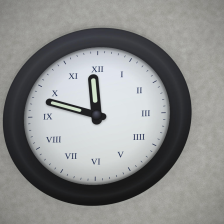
11:48
